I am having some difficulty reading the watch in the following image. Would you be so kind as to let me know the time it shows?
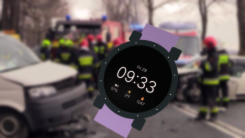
9:33
